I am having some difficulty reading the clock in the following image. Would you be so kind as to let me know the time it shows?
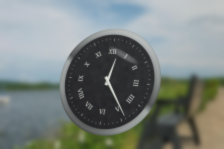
12:24
